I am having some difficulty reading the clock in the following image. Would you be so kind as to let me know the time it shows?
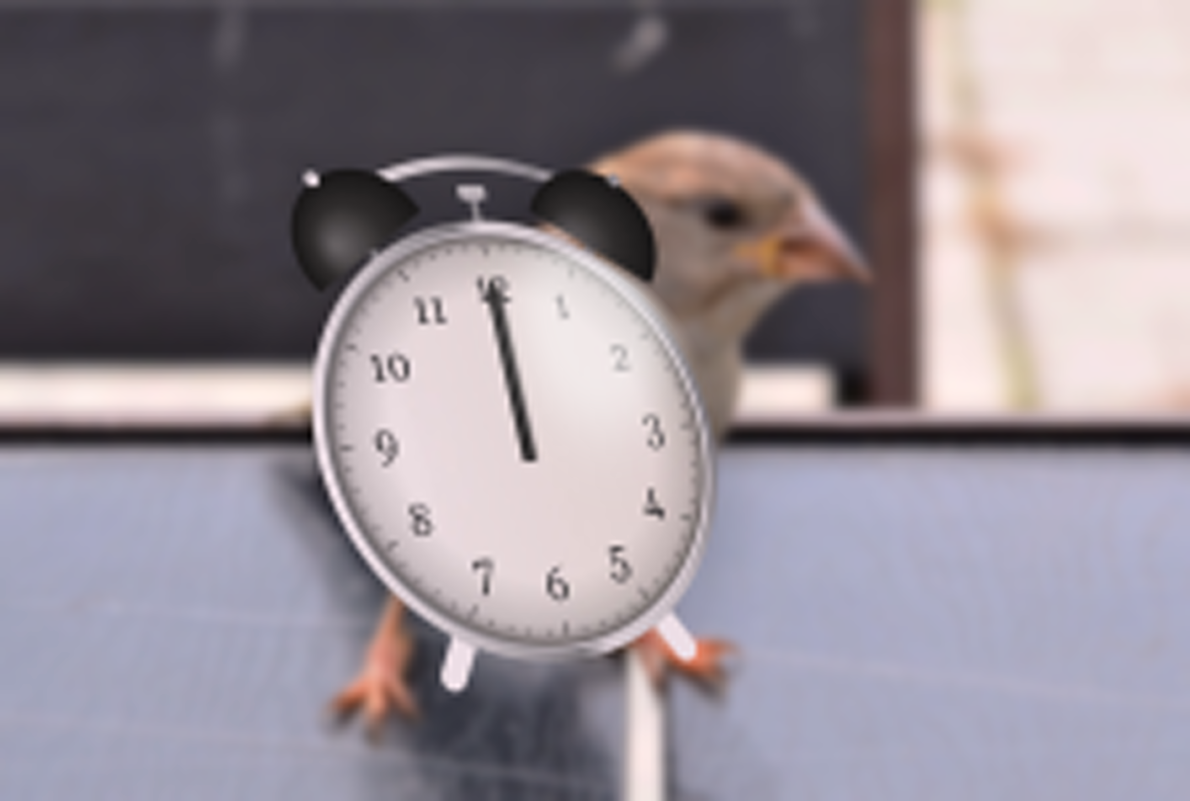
12:00
